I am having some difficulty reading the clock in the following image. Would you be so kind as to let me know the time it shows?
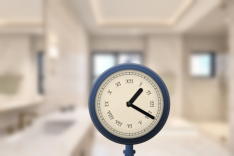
1:20
